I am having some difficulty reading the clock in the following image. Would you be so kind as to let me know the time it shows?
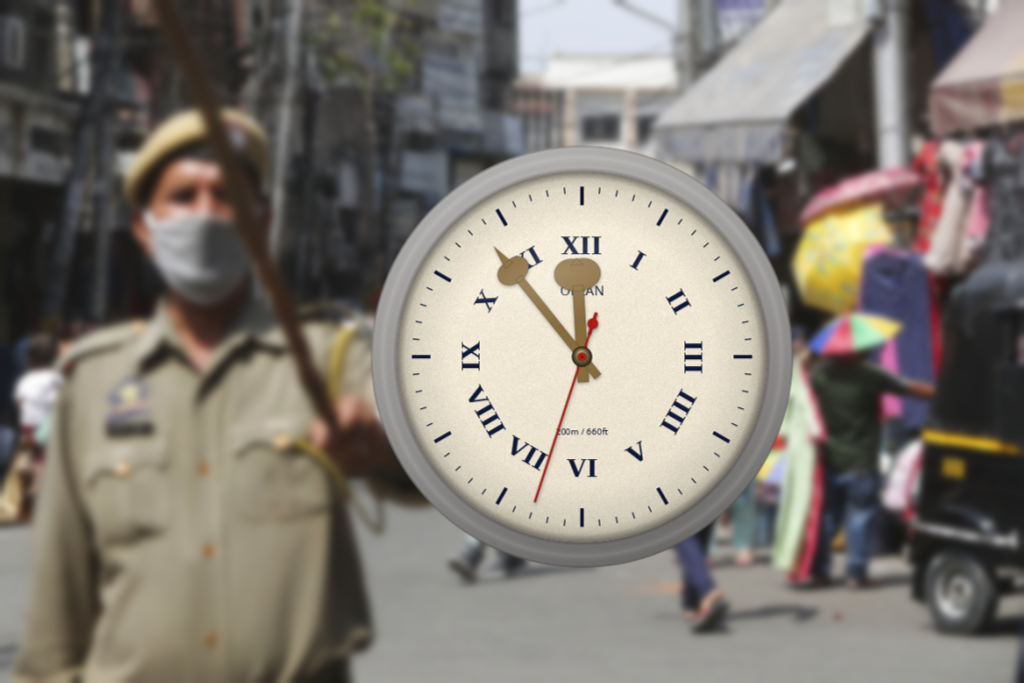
11:53:33
